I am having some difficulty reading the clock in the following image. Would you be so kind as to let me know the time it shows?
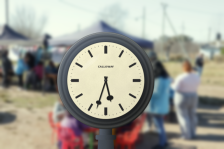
5:33
